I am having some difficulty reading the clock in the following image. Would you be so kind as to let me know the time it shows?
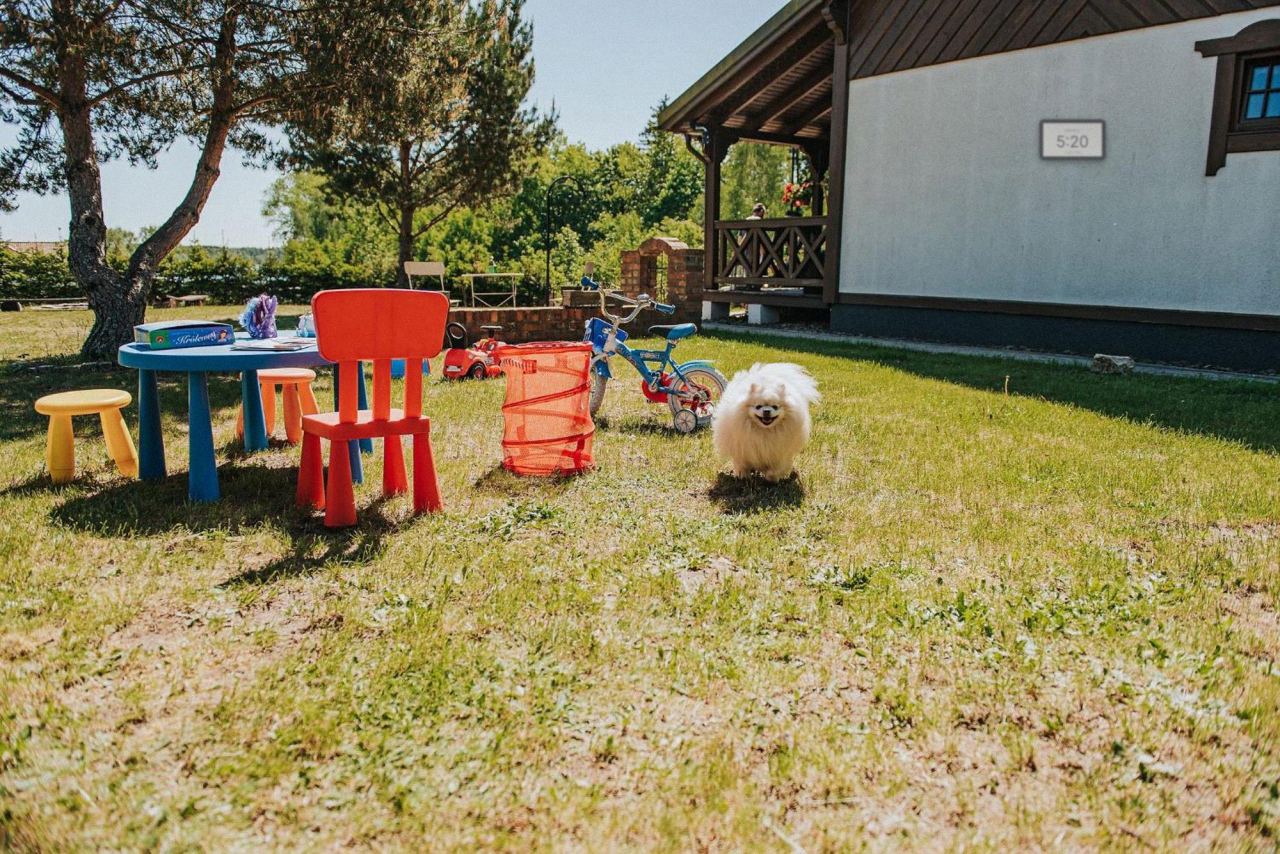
5:20
